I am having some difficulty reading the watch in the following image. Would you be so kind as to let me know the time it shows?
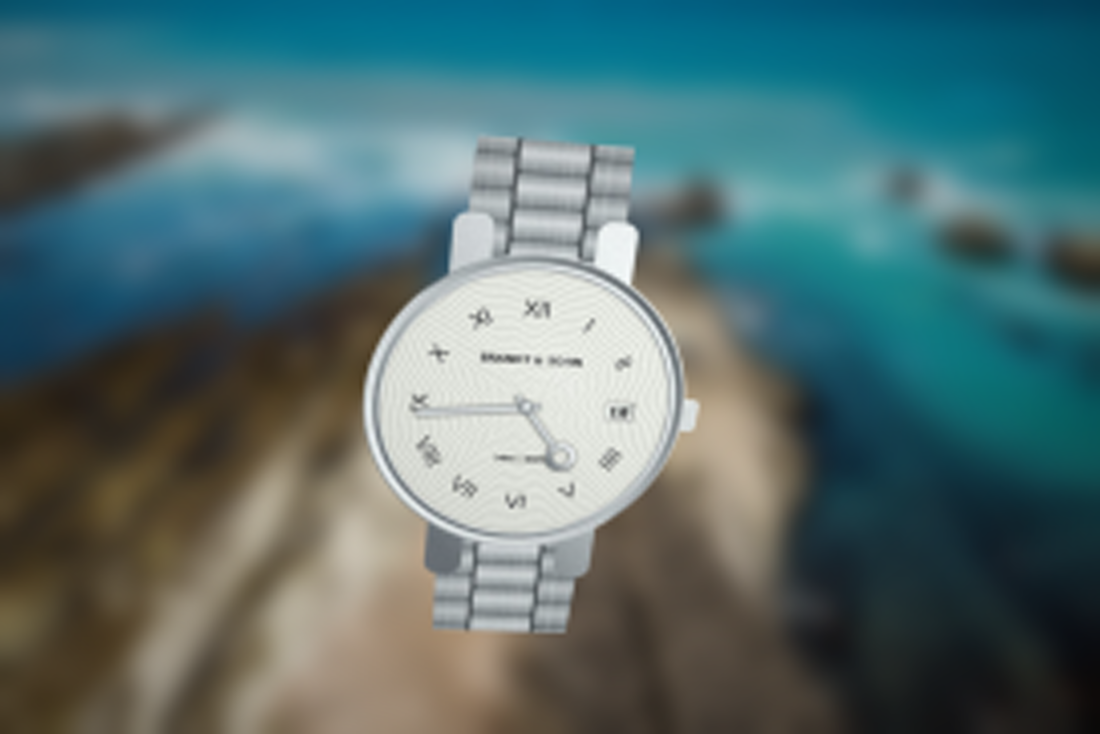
4:44
